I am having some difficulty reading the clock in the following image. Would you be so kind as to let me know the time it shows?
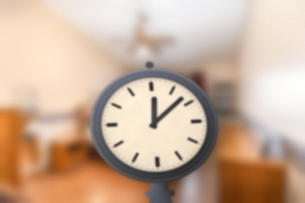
12:08
